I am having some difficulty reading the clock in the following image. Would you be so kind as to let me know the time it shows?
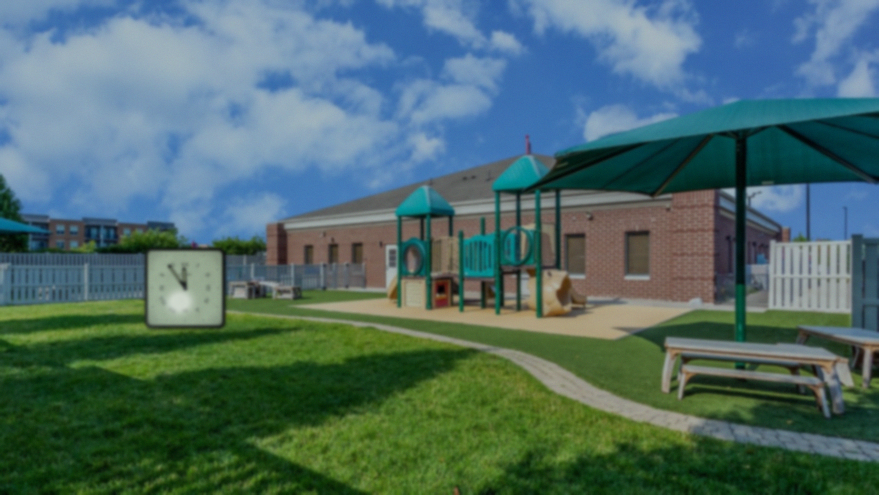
11:54
